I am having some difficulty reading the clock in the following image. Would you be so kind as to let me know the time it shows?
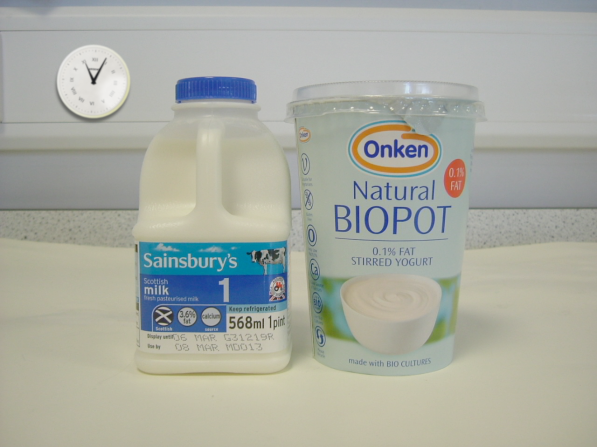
11:04
